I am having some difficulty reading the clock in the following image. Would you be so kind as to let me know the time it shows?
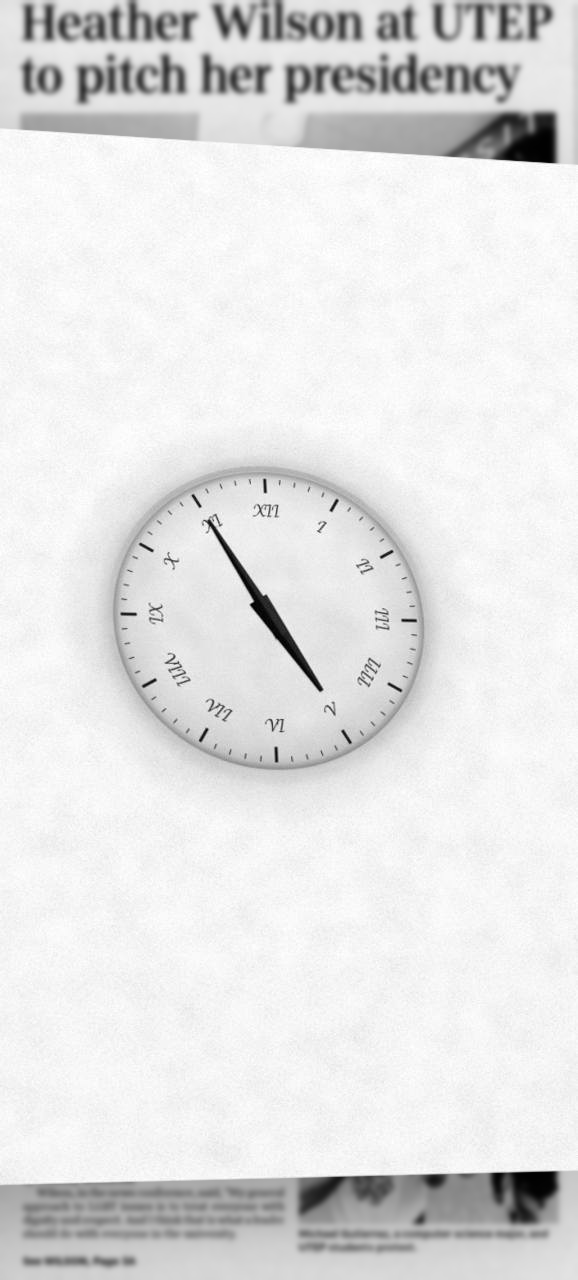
4:55
